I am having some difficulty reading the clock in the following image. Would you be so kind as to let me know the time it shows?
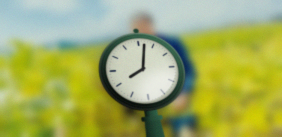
8:02
